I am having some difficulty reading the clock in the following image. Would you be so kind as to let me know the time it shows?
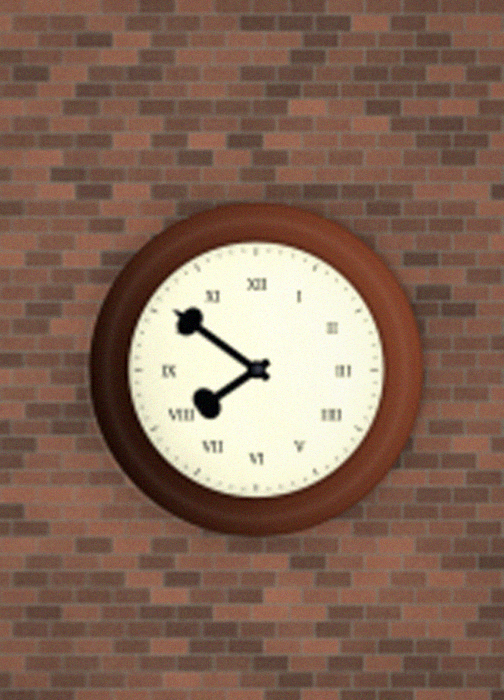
7:51
